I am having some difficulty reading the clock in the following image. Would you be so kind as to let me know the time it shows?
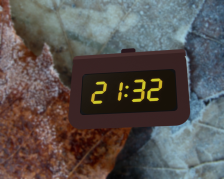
21:32
